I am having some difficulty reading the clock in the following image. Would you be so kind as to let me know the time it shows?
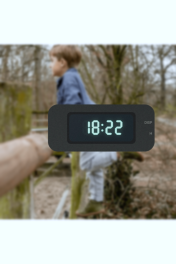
18:22
